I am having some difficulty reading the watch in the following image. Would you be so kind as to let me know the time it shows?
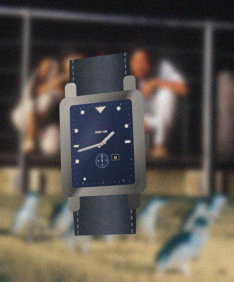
1:43
